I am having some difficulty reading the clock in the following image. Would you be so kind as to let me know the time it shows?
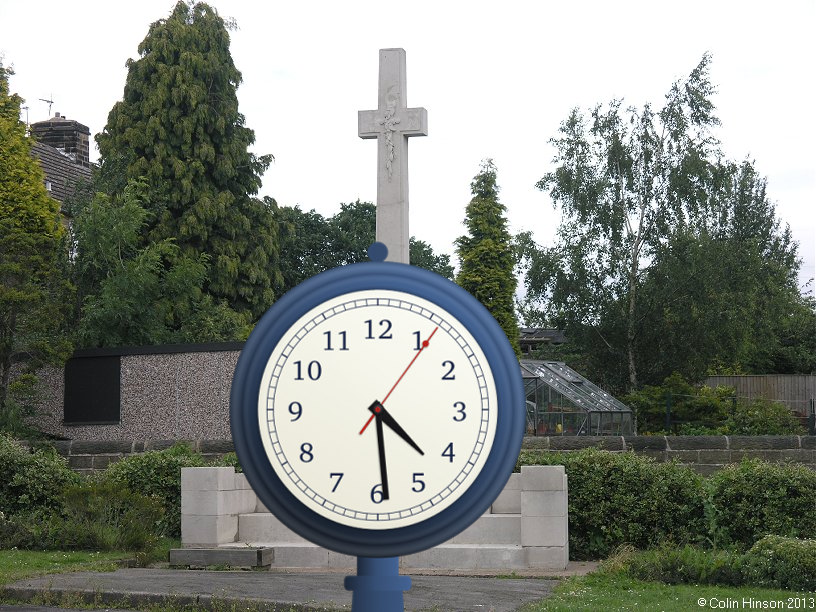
4:29:06
